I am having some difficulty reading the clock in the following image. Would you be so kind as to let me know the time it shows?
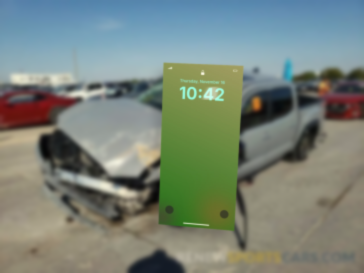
10:42
